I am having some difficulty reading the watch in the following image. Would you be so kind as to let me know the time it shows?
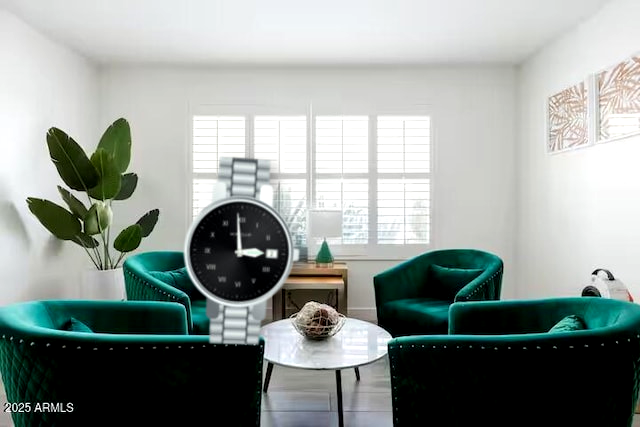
2:59
